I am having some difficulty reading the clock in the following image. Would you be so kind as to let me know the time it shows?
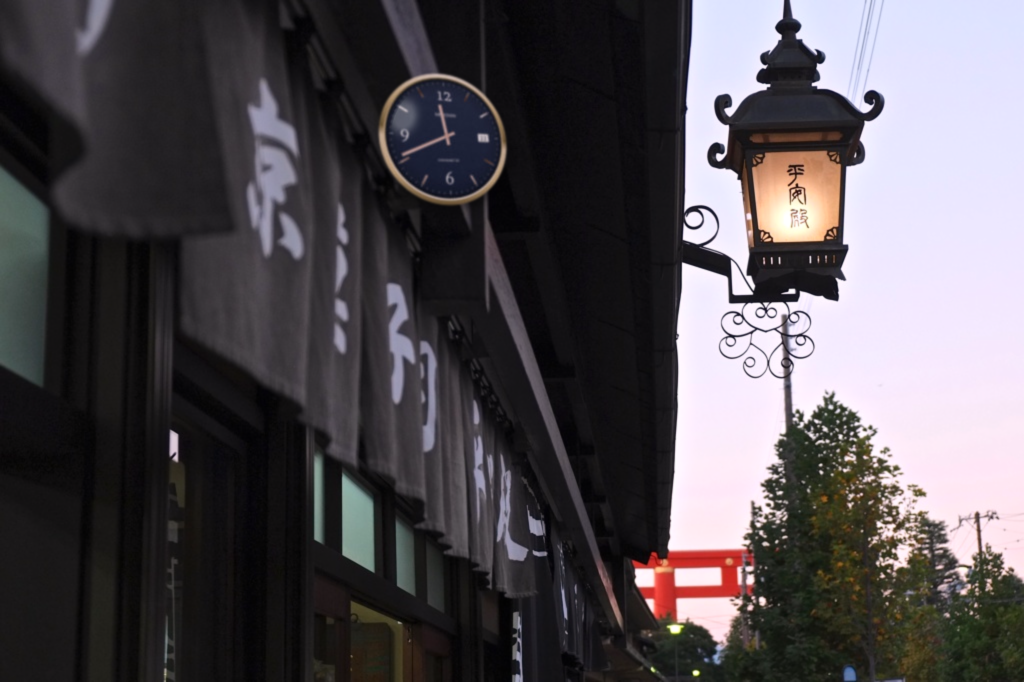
11:41
